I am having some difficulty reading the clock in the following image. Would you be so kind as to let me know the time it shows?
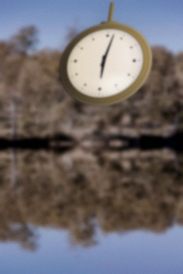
6:02
